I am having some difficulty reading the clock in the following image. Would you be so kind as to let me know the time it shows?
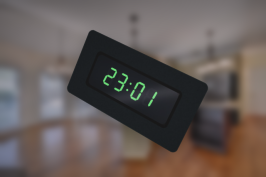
23:01
